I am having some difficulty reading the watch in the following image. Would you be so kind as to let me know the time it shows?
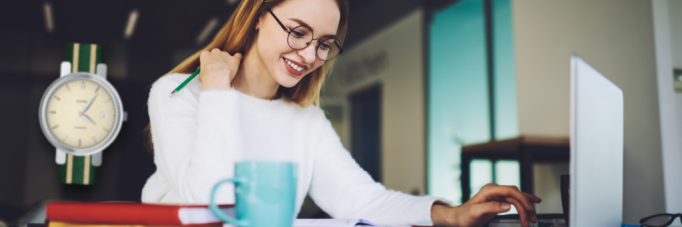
4:06
